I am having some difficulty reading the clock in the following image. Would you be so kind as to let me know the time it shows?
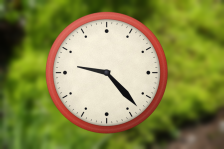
9:23
